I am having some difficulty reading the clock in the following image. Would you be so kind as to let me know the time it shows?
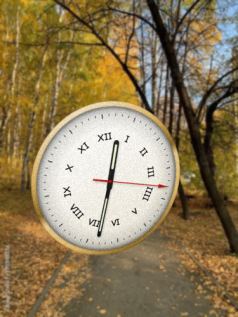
12:33:18
